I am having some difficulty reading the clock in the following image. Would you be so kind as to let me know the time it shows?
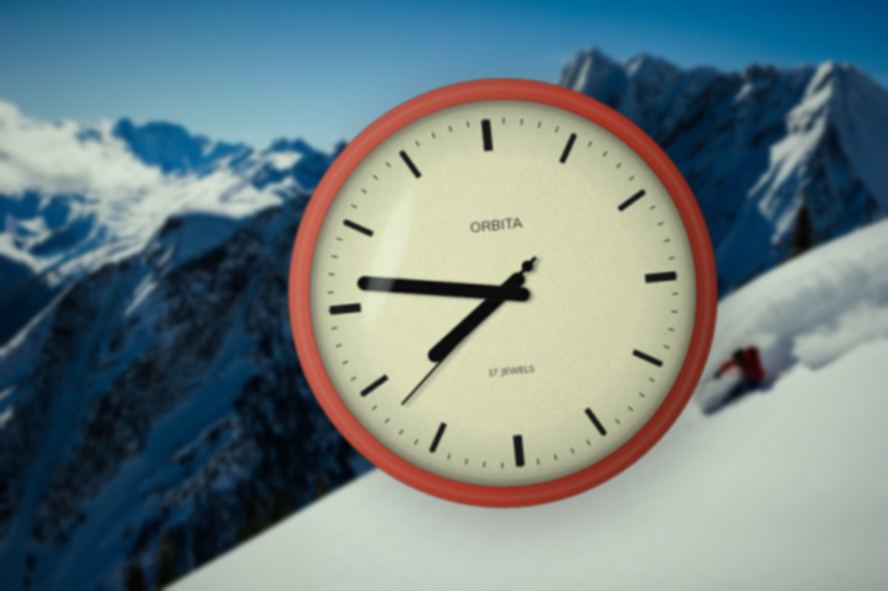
7:46:38
